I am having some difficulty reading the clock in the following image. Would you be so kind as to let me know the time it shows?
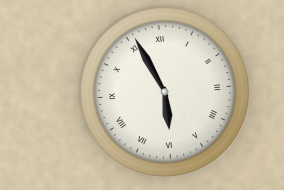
5:56
